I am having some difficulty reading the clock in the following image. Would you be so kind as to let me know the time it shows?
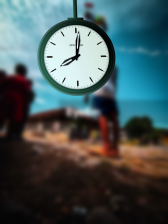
8:01
